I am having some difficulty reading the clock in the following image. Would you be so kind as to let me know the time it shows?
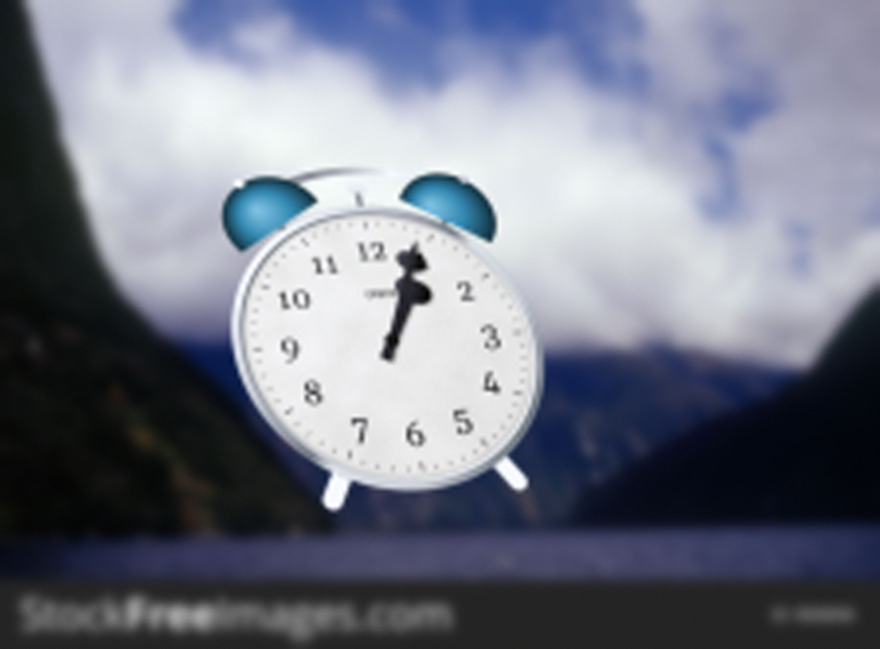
1:04
